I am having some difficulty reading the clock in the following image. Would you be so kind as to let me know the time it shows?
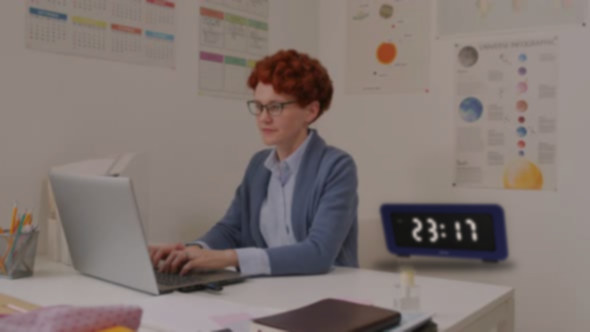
23:17
